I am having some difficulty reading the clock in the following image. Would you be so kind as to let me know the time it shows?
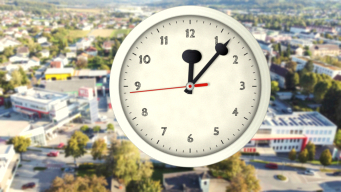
12:06:44
